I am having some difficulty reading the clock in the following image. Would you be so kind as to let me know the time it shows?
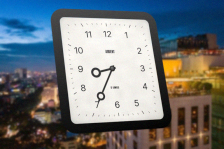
8:35
